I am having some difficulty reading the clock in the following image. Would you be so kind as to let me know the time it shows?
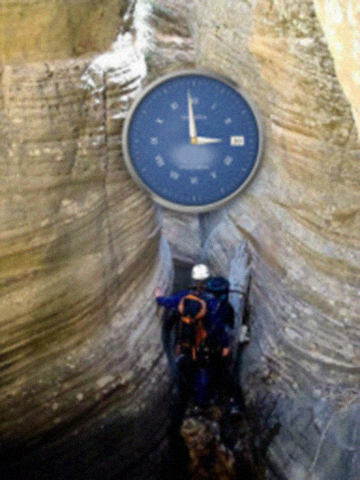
2:59
